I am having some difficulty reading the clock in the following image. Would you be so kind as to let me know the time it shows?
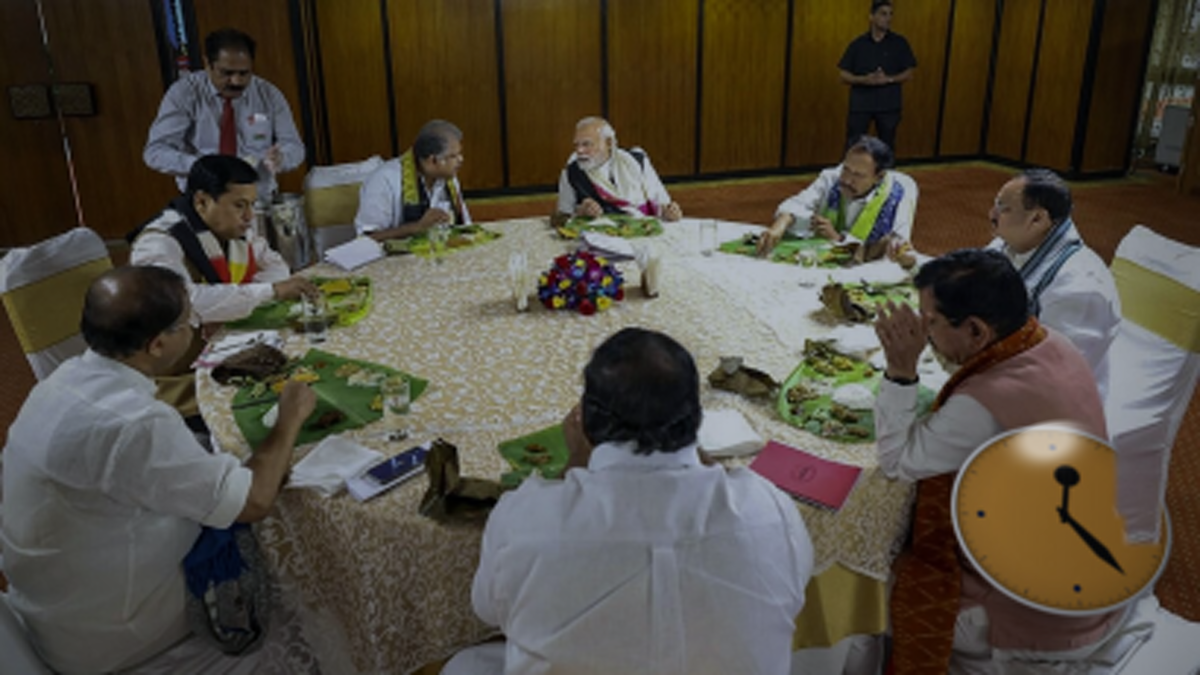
12:24
